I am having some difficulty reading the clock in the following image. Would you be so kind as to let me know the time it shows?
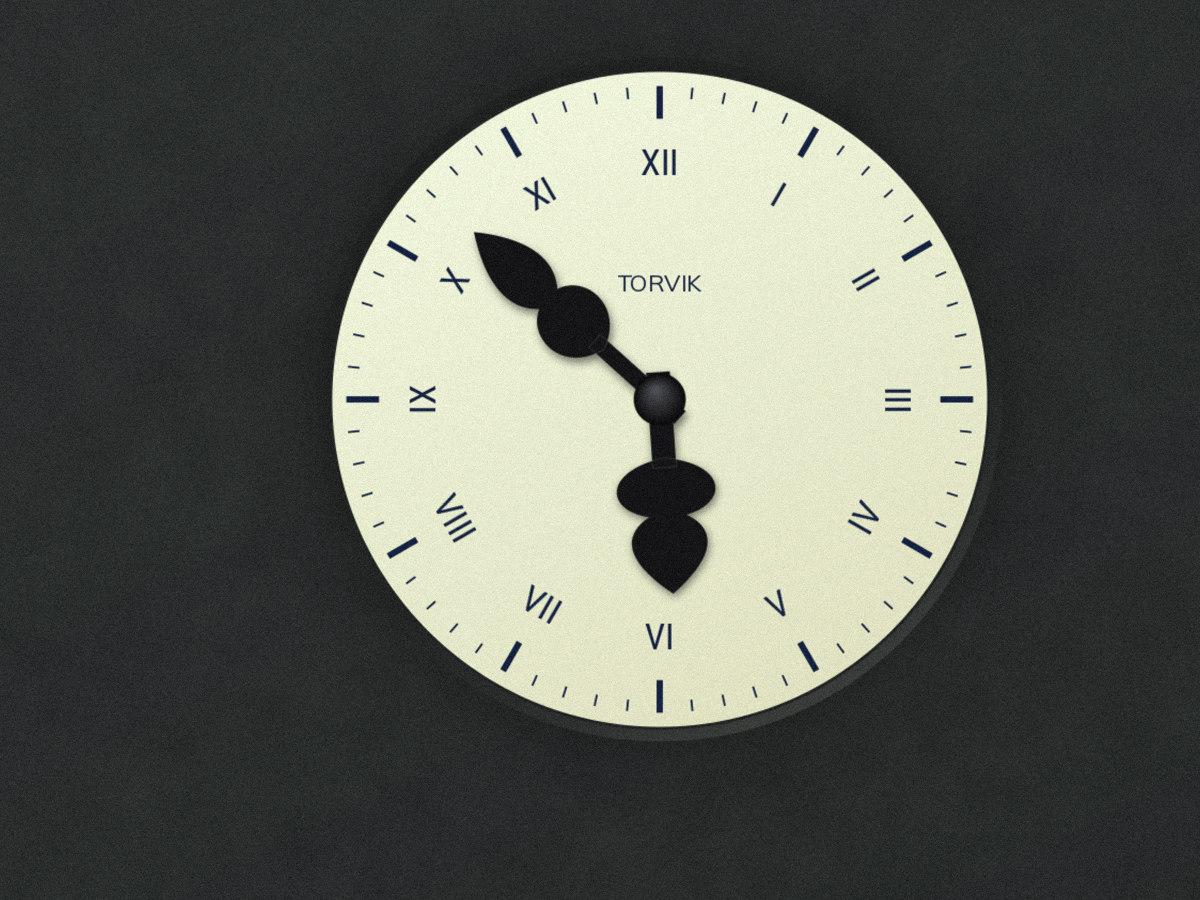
5:52
